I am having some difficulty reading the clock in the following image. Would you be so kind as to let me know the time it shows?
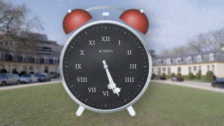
5:26
